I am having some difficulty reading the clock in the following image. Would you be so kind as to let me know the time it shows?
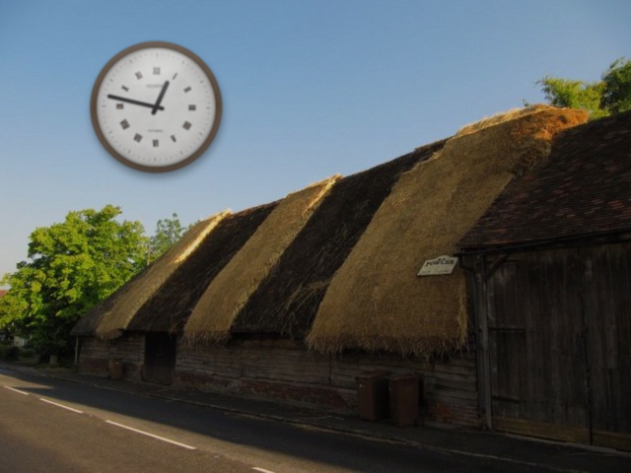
12:47
